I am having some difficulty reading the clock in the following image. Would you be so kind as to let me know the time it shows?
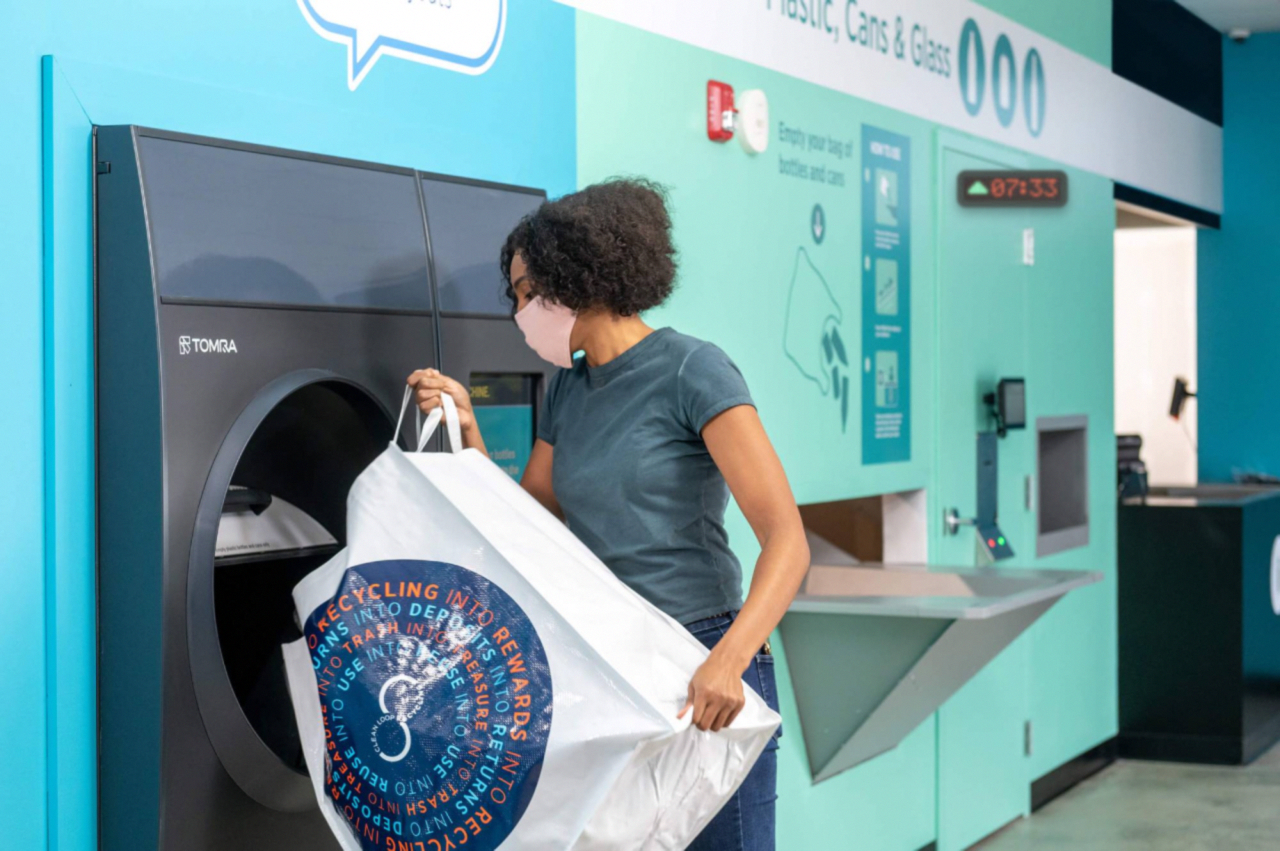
7:33
